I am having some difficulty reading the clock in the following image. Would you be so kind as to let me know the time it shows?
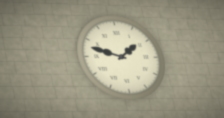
1:48
